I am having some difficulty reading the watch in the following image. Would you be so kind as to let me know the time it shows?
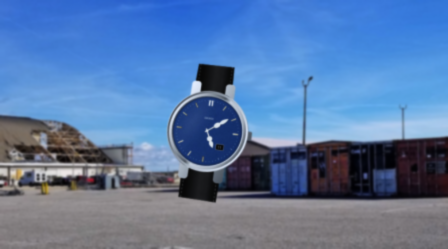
5:09
